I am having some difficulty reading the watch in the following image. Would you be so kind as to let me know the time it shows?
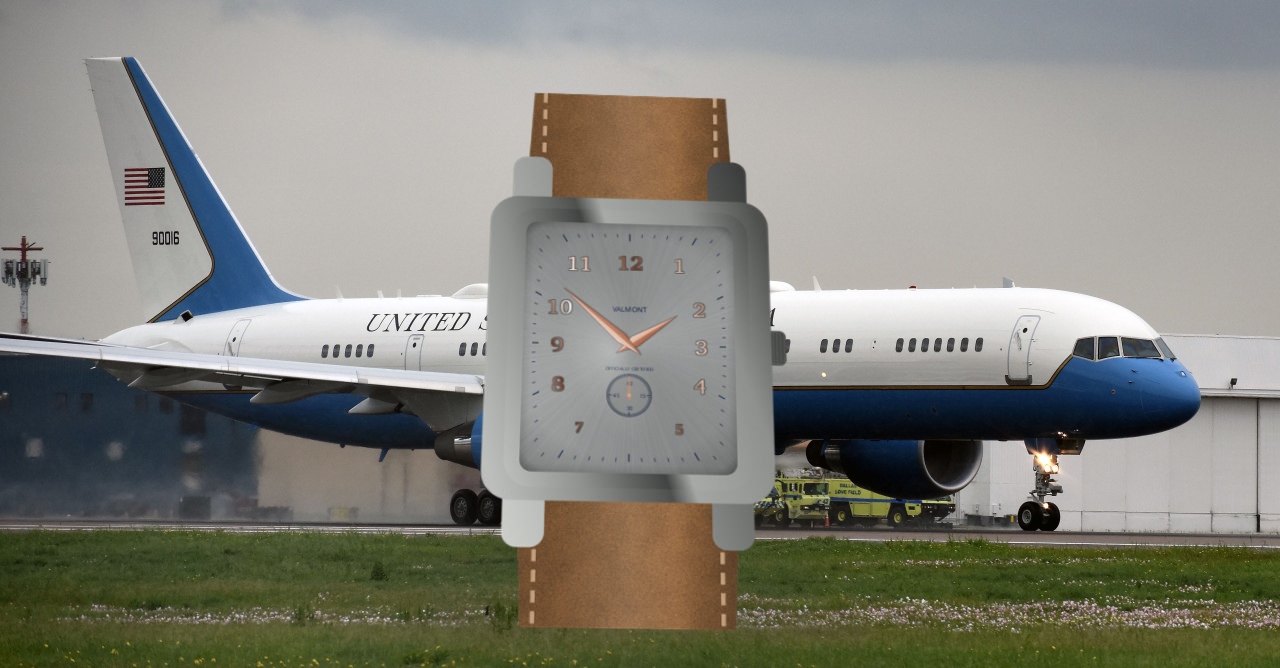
1:52
